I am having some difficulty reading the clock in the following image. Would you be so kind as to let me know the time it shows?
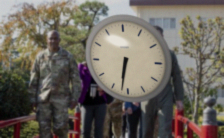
6:32
